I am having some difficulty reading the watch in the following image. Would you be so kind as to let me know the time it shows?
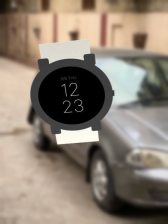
12:23
